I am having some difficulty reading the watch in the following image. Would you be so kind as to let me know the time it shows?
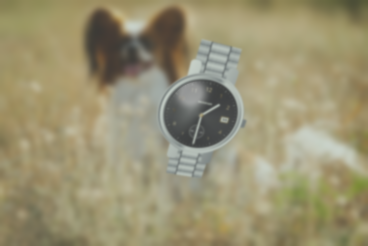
1:30
